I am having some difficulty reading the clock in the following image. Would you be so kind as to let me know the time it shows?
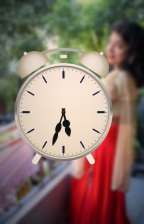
5:33
